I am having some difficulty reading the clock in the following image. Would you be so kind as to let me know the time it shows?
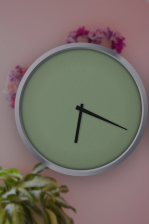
6:19
